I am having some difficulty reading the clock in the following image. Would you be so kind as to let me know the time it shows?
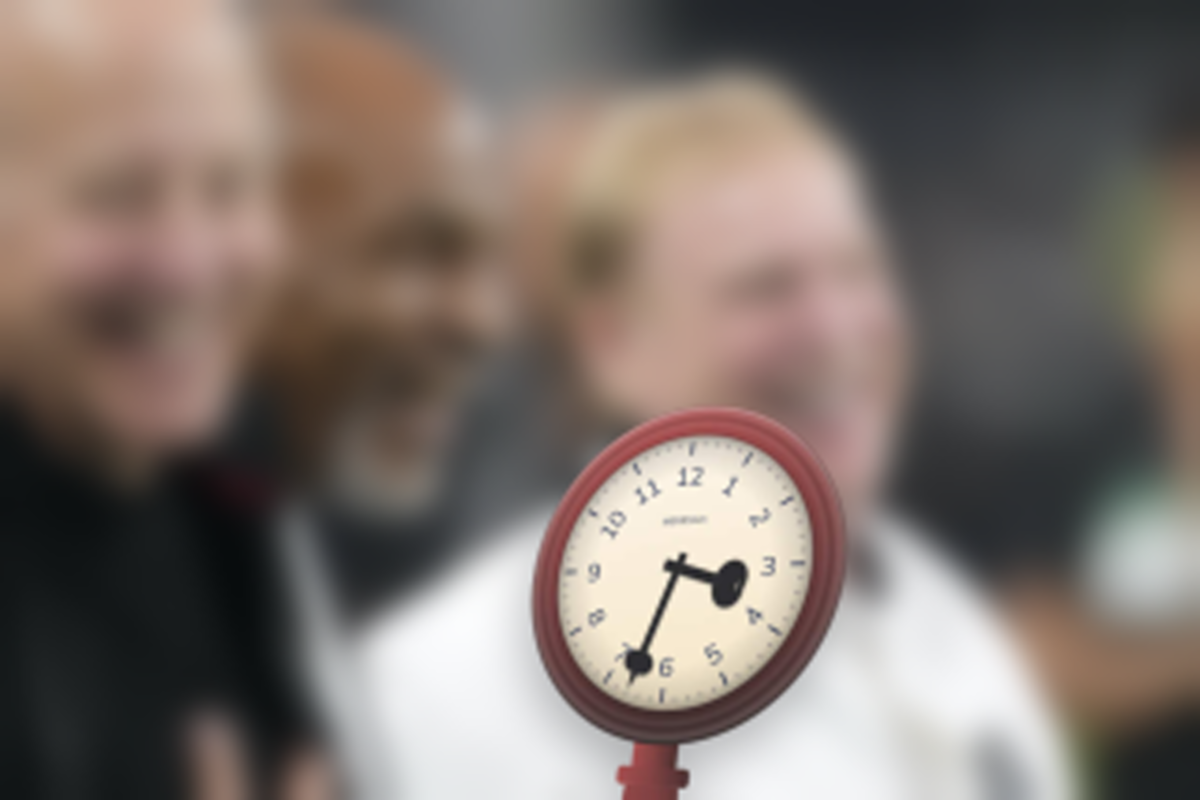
3:33
